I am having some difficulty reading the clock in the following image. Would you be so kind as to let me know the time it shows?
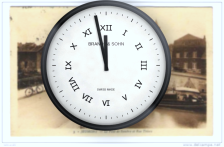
11:58
